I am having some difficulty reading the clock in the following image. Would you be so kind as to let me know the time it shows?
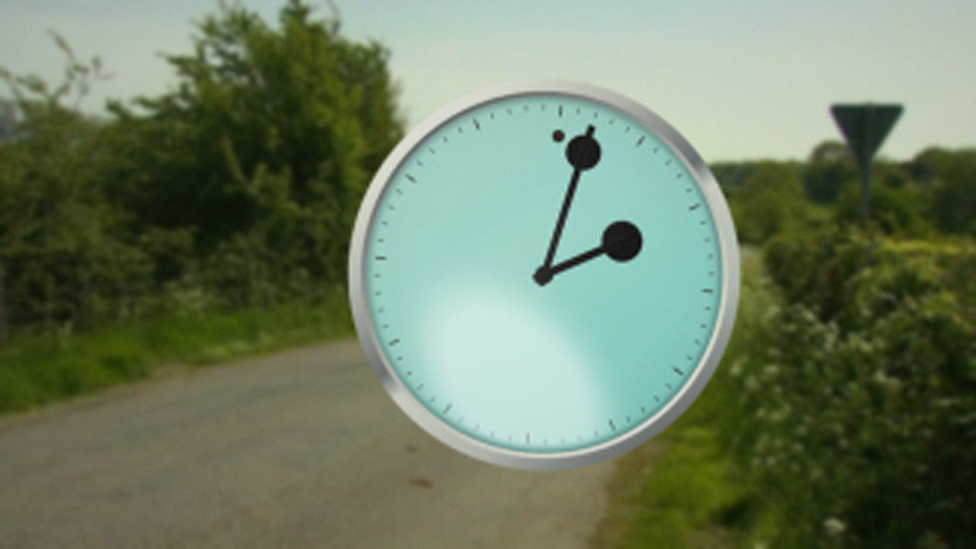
2:02
